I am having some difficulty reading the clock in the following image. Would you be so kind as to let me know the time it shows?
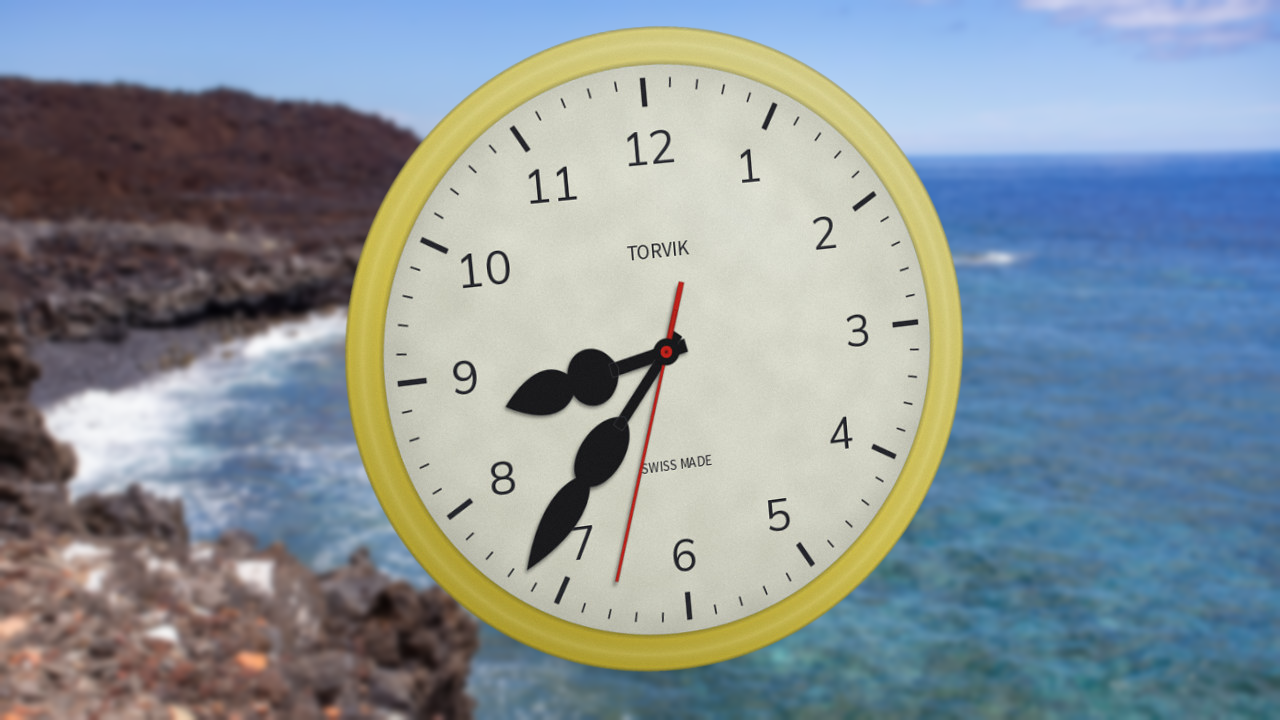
8:36:33
